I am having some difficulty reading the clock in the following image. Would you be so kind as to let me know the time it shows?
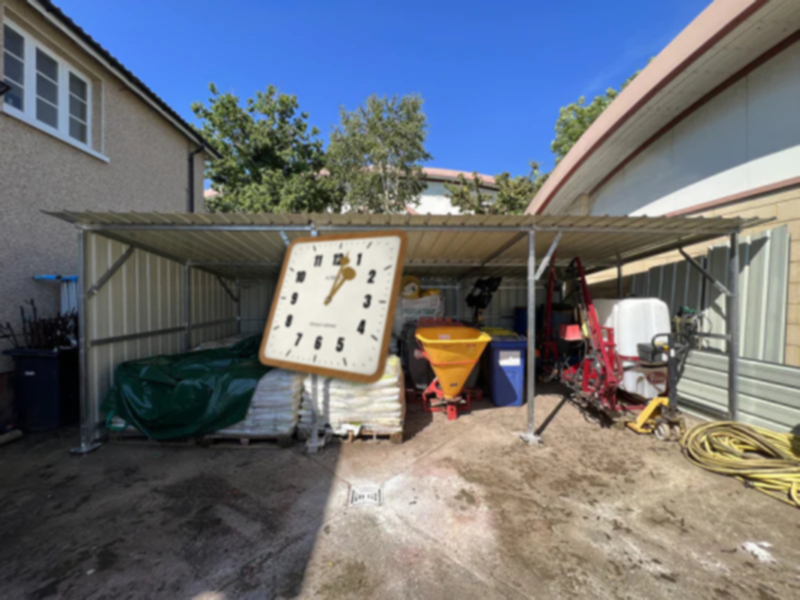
1:02
